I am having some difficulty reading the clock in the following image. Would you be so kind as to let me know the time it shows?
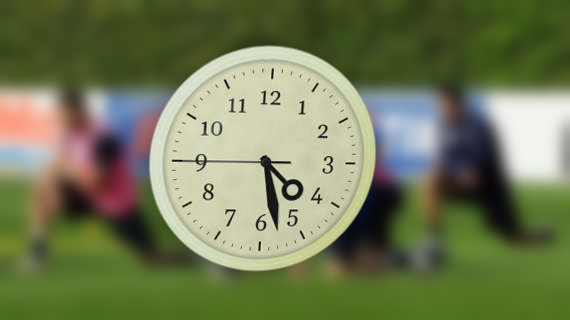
4:27:45
